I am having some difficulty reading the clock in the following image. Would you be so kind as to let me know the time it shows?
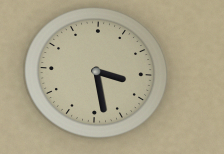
3:28
